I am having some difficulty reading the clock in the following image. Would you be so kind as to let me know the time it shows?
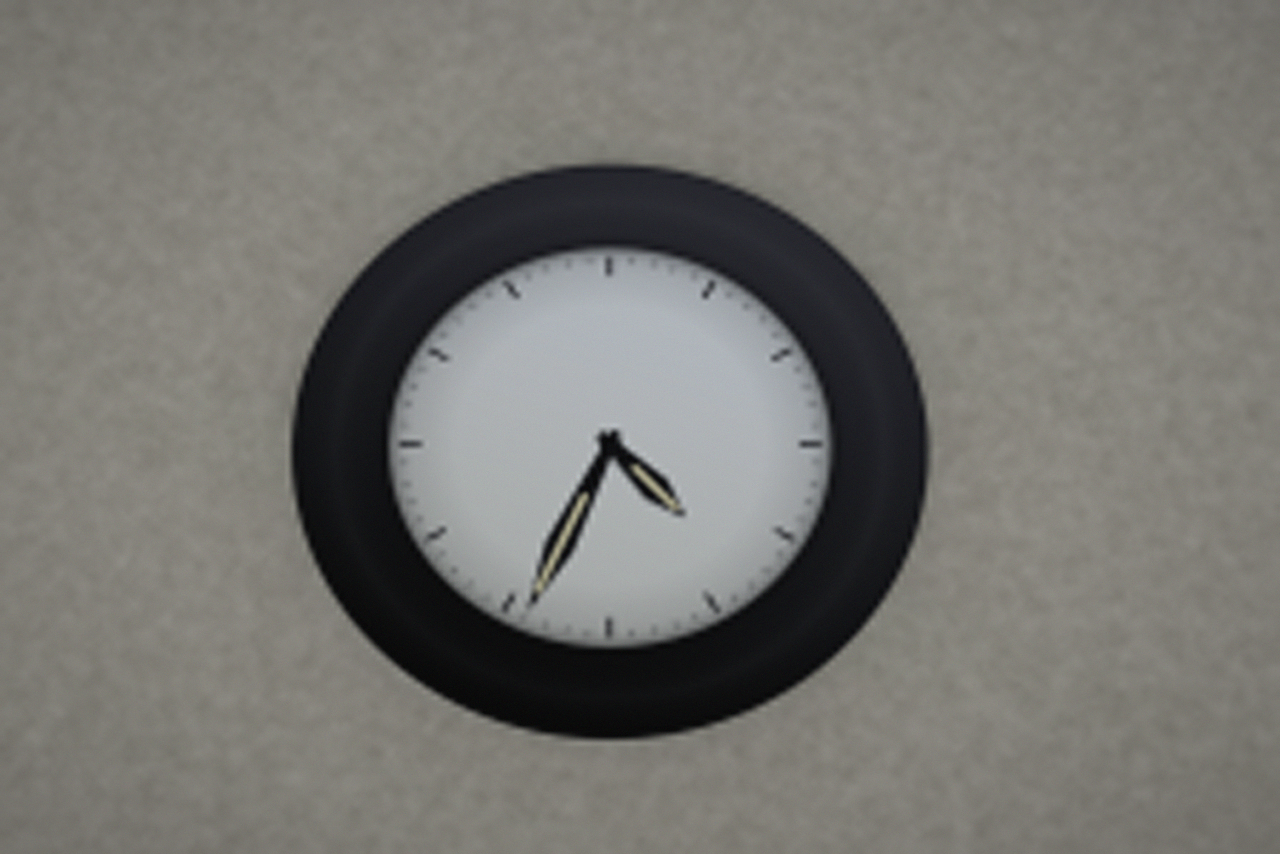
4:34
